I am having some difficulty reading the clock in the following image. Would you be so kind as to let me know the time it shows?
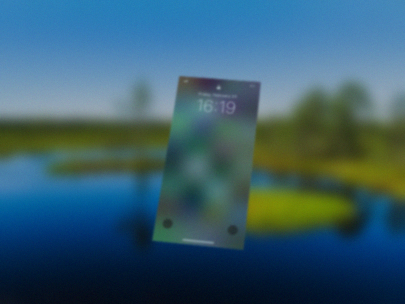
16:19
